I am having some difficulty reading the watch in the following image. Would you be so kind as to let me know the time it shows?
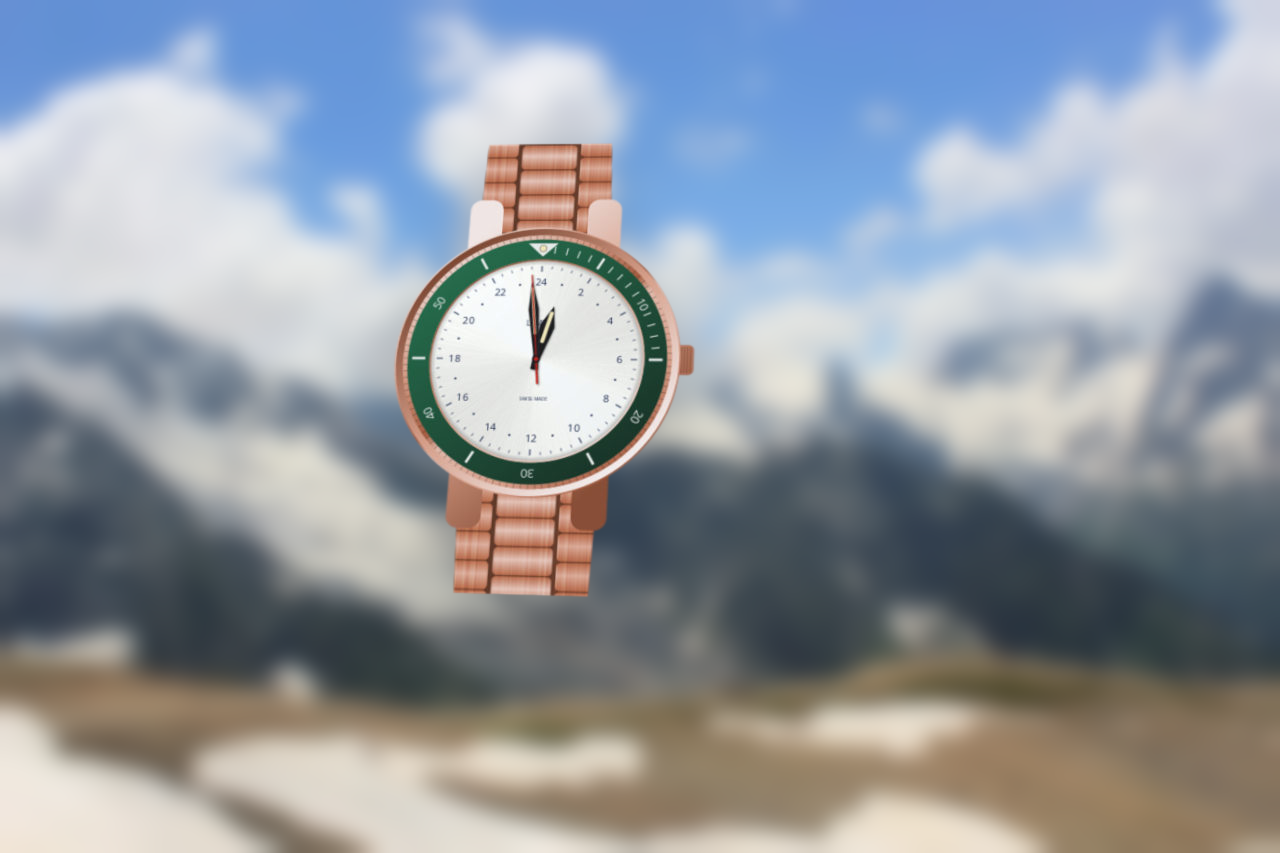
0:58:59
